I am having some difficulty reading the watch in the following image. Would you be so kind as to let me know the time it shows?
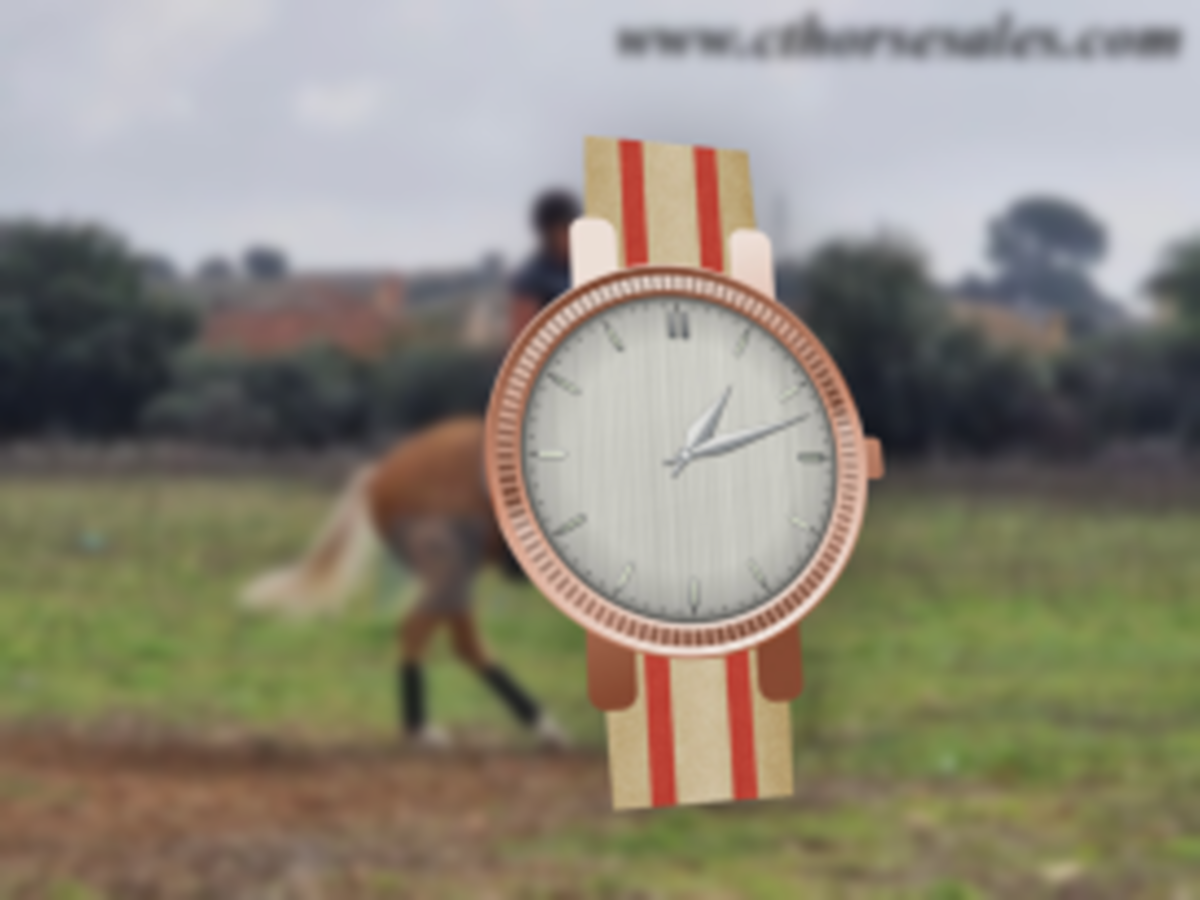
1:12
